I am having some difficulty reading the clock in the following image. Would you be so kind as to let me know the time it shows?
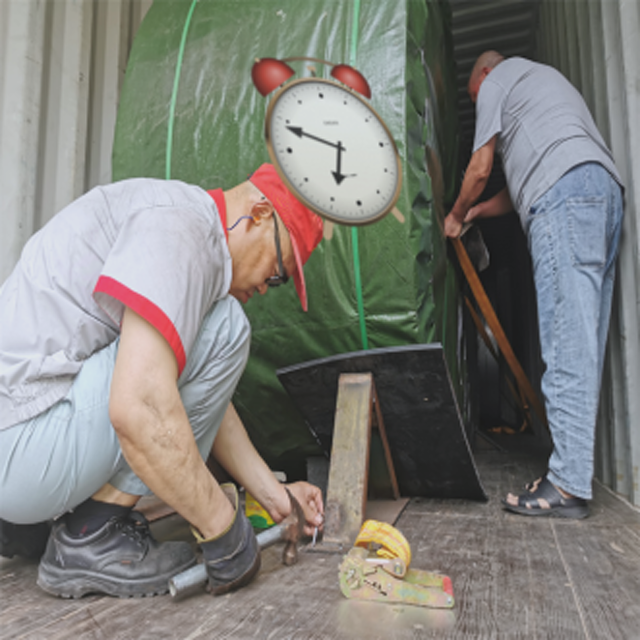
6:49
